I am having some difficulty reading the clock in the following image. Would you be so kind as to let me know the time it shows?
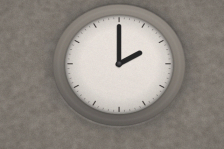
2:00
